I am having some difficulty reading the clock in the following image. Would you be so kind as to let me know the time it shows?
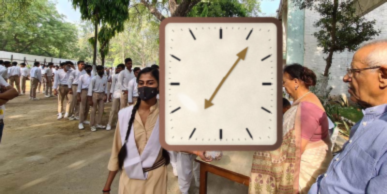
7:06
